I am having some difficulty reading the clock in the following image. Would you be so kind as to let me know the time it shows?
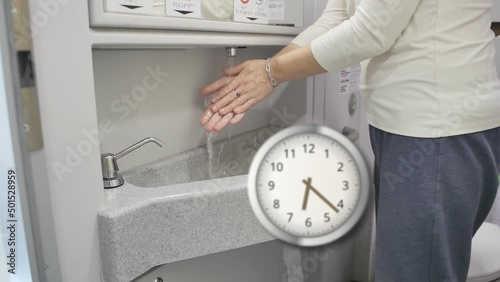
6:22
